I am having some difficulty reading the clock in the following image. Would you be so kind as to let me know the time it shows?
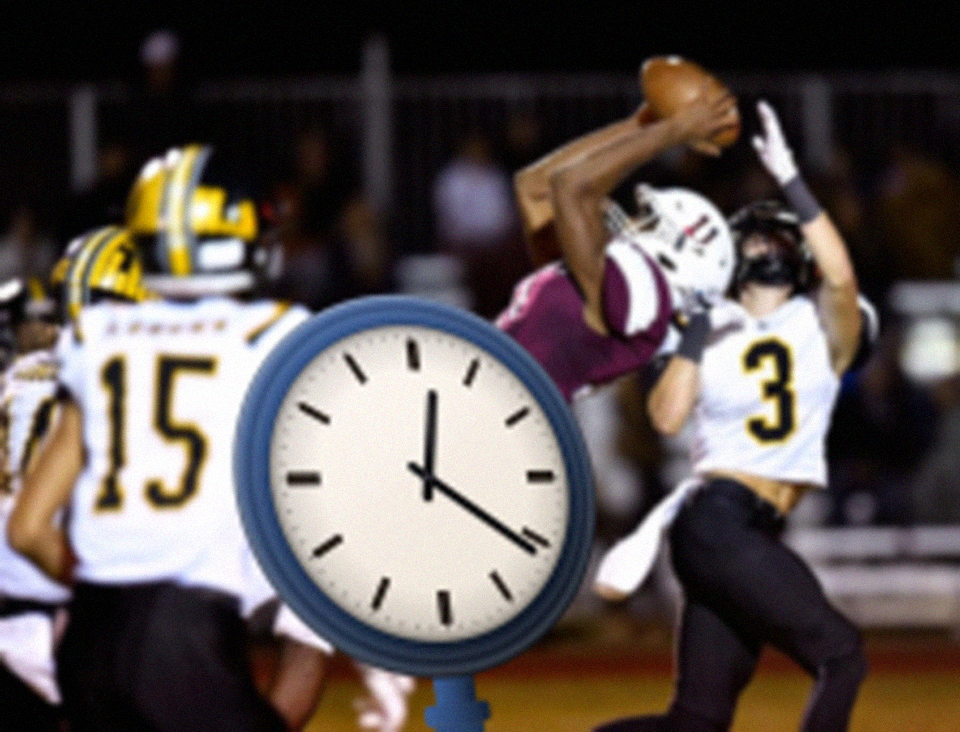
12:21
